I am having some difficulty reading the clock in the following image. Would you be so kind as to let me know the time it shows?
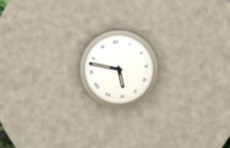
5:48
